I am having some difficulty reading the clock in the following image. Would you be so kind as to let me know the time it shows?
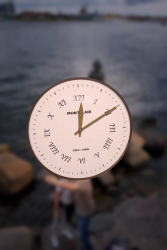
12:10
